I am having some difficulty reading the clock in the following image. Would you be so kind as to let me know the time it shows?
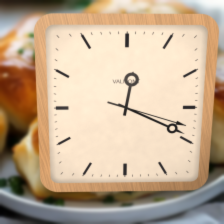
12:19:18
